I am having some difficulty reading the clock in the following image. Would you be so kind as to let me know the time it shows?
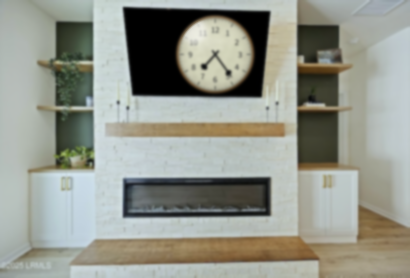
7:24
